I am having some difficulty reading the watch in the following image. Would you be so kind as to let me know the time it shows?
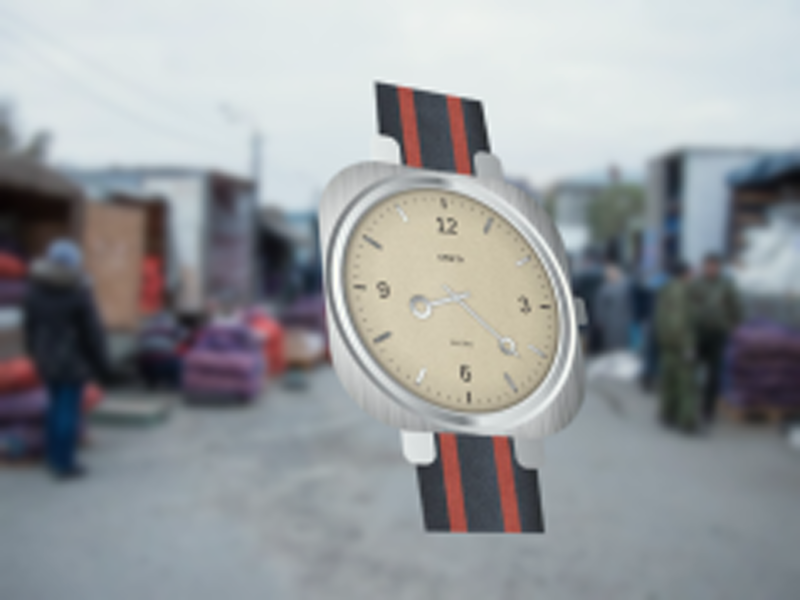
8:22
